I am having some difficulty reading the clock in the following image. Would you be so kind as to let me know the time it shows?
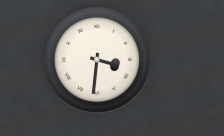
3:31
